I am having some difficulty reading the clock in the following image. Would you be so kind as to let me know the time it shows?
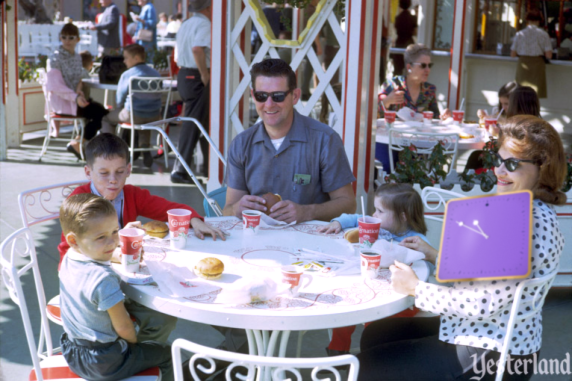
10:50
